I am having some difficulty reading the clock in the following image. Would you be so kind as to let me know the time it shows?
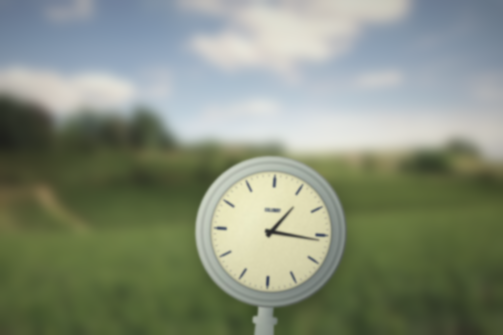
1:16
